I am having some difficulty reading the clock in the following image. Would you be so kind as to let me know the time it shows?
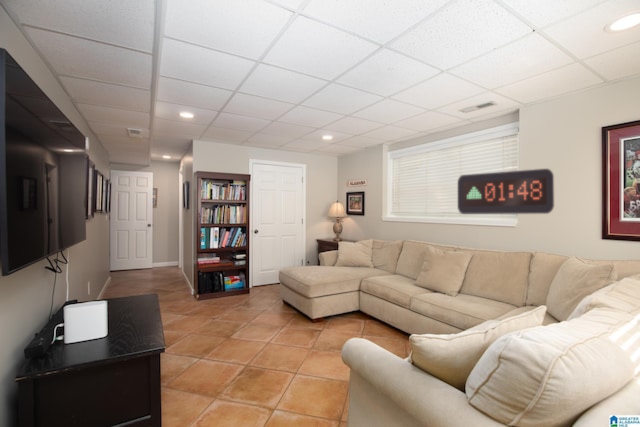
1:48
